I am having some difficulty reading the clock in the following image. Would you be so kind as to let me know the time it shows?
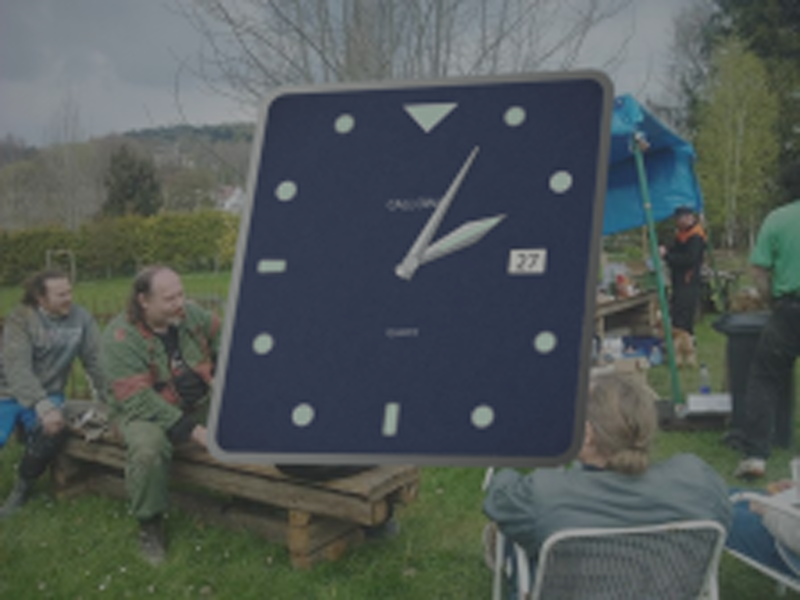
2:04
